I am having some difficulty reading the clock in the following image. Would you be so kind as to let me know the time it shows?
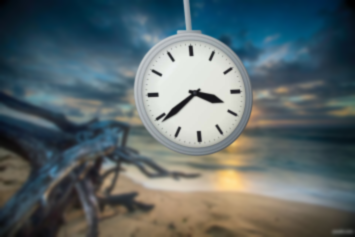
3:39
